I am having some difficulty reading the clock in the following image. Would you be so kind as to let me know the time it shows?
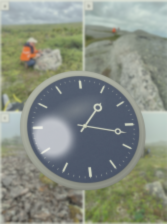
1:17
